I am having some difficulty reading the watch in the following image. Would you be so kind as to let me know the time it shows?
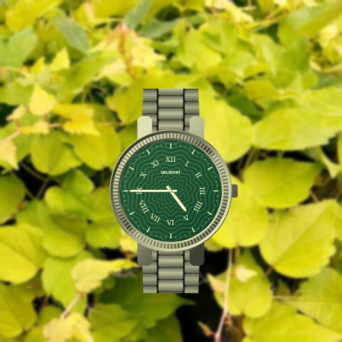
4:45
